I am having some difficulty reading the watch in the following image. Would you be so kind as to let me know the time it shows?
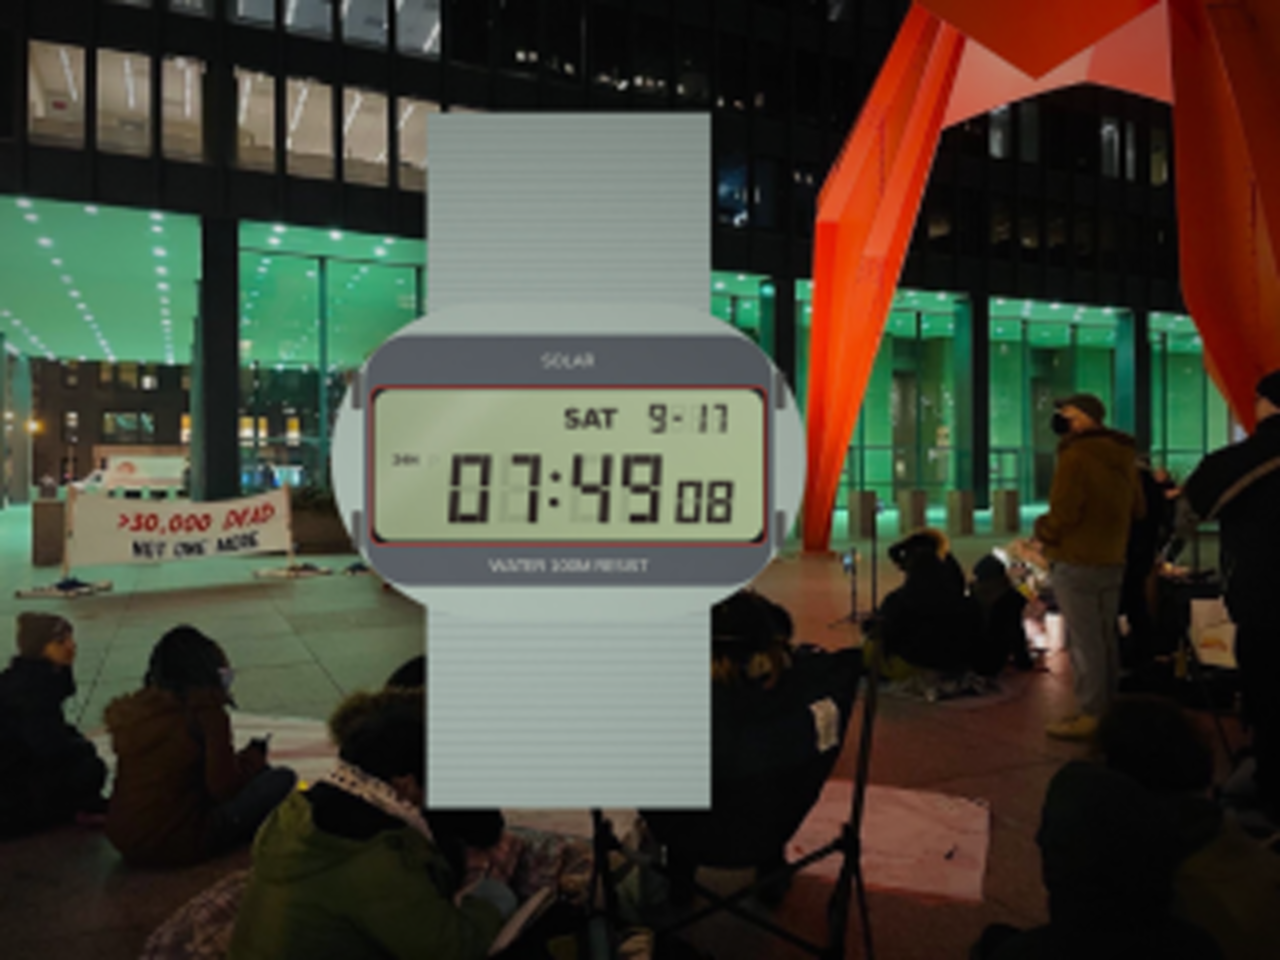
7:49:08
